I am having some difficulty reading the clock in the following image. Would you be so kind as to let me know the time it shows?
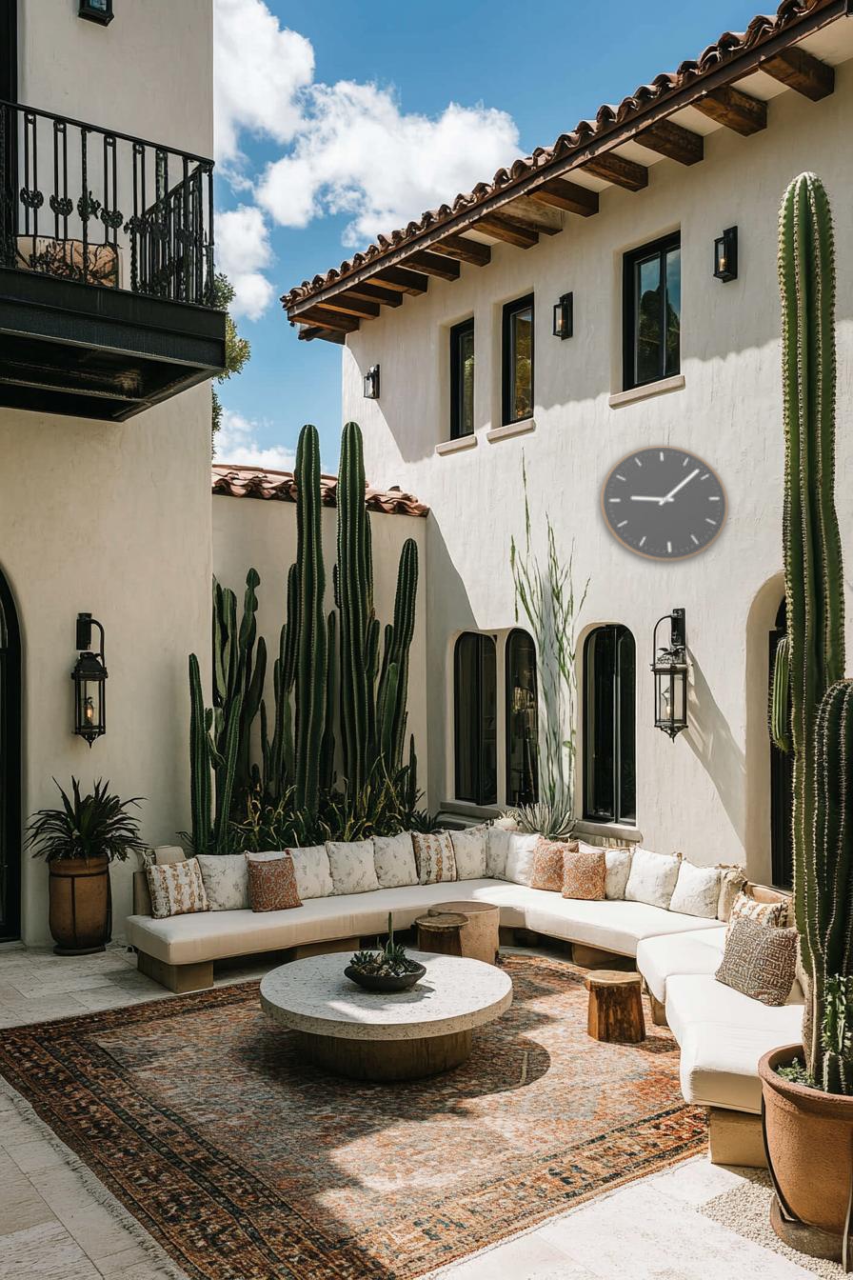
9:08
